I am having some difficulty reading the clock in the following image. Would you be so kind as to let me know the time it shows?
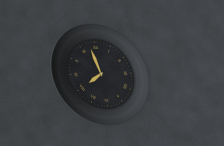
7:58
